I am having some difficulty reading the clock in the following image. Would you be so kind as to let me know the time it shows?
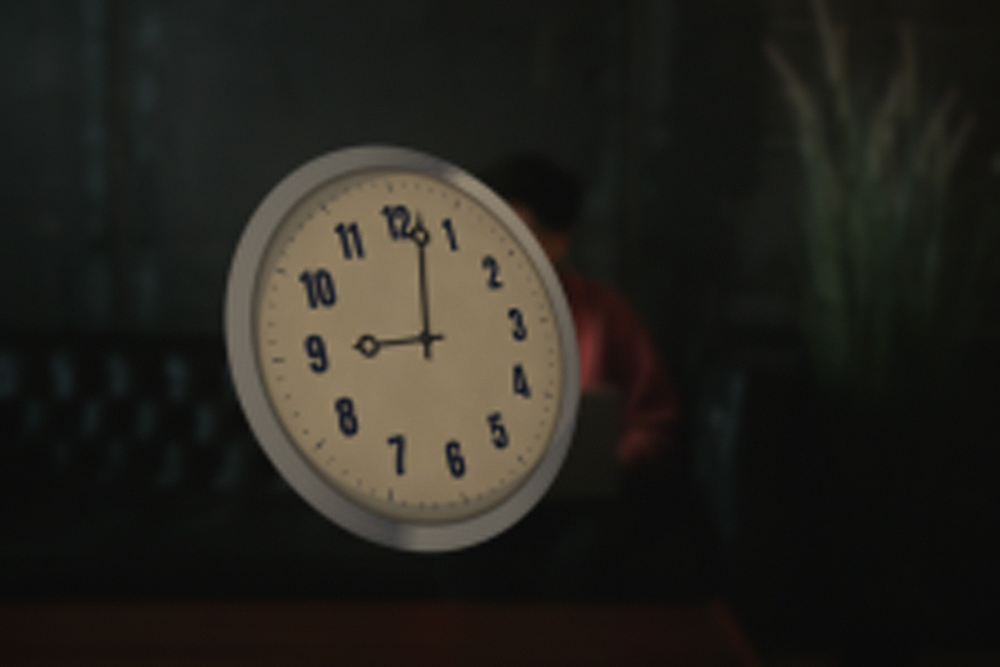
9:02
